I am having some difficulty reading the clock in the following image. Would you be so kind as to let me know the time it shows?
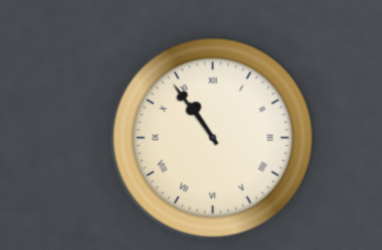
10:54
